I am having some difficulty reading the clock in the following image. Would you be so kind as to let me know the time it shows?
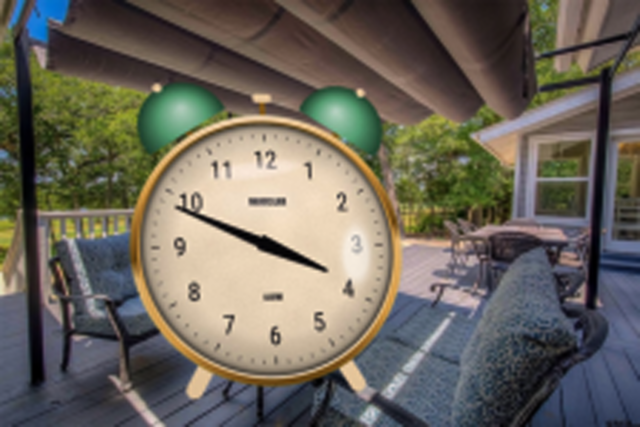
3:49
